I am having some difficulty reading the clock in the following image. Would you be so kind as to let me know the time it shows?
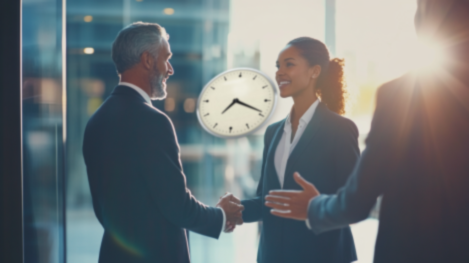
7:19
